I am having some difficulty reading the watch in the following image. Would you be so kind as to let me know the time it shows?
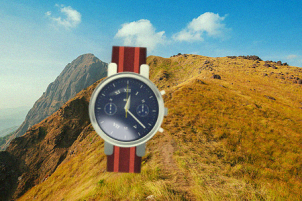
12:22
